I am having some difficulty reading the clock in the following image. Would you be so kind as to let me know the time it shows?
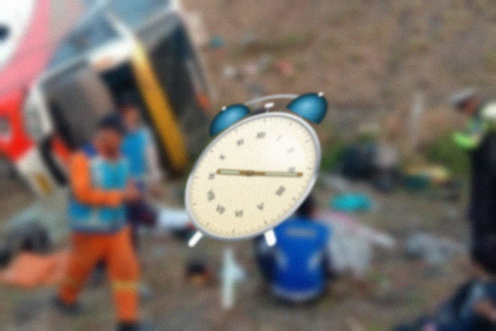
9:16
